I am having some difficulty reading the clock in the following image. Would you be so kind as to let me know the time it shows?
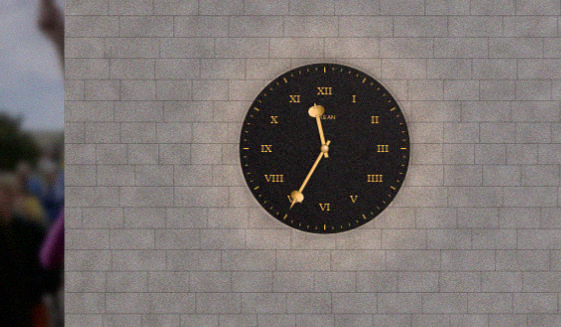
11:35
